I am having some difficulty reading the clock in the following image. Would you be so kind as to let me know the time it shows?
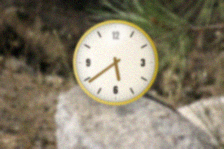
5:39
